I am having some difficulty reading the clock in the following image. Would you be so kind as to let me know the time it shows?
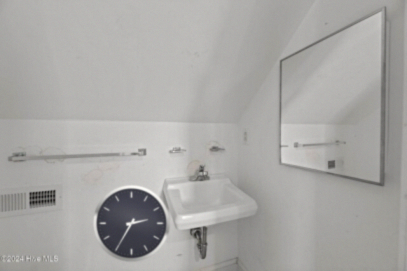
2:35
